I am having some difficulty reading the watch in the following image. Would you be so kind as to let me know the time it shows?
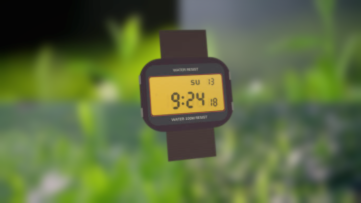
9:24
